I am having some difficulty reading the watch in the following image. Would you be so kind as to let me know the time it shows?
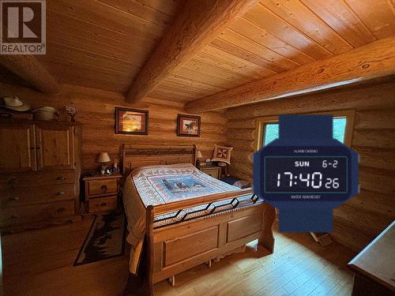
17:40:26
